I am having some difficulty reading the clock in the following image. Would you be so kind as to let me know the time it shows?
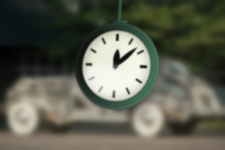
12:08
